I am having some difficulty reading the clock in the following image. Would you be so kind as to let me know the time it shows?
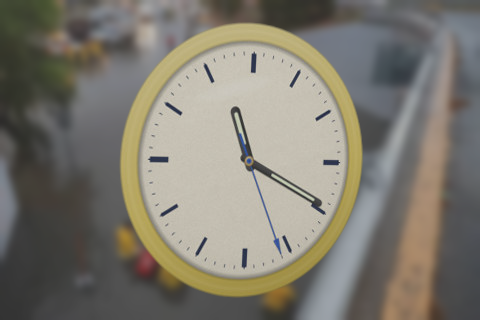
11:19:26
